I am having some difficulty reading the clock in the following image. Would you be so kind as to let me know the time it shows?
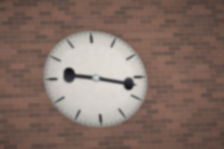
9:17
